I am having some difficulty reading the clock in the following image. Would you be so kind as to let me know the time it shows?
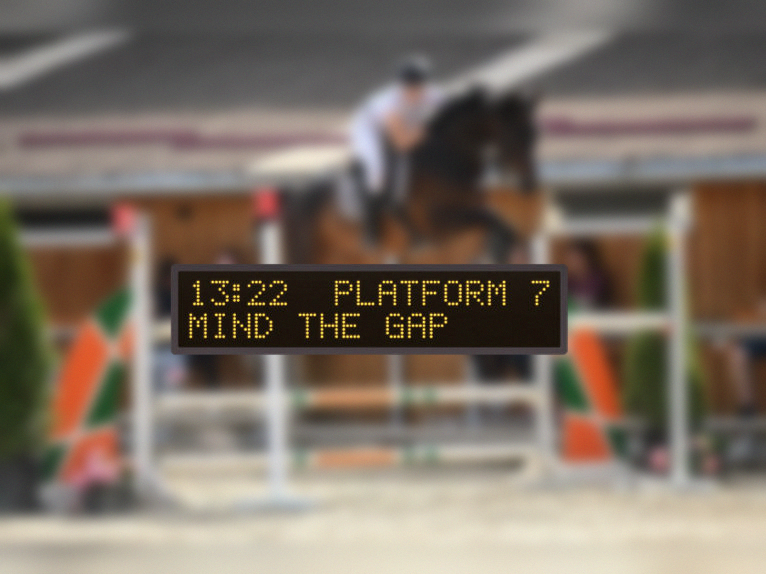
13:22
